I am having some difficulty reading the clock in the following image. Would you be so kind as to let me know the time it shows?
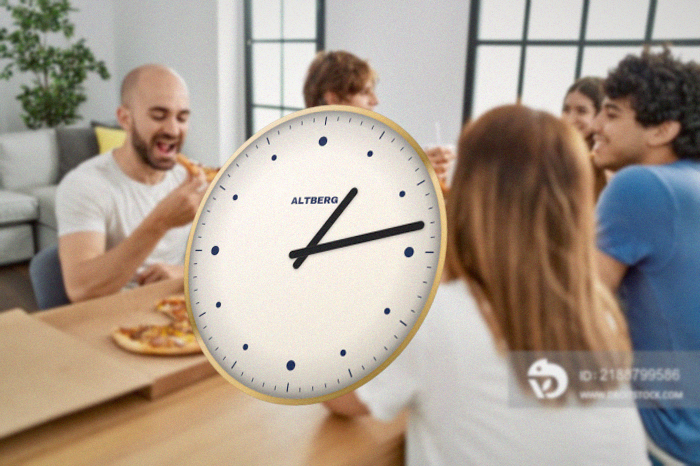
1:13
